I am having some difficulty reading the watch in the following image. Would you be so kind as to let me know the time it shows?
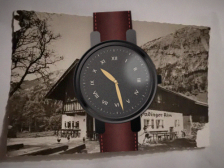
10:28
